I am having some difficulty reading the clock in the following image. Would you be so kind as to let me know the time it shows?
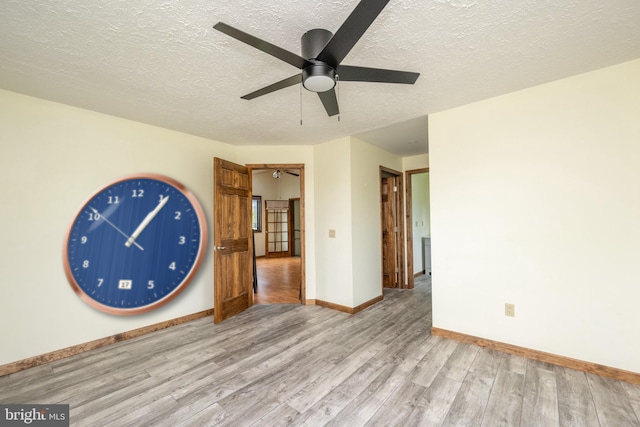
1:05:51
